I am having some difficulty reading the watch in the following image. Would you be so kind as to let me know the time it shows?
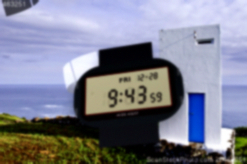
9:43
